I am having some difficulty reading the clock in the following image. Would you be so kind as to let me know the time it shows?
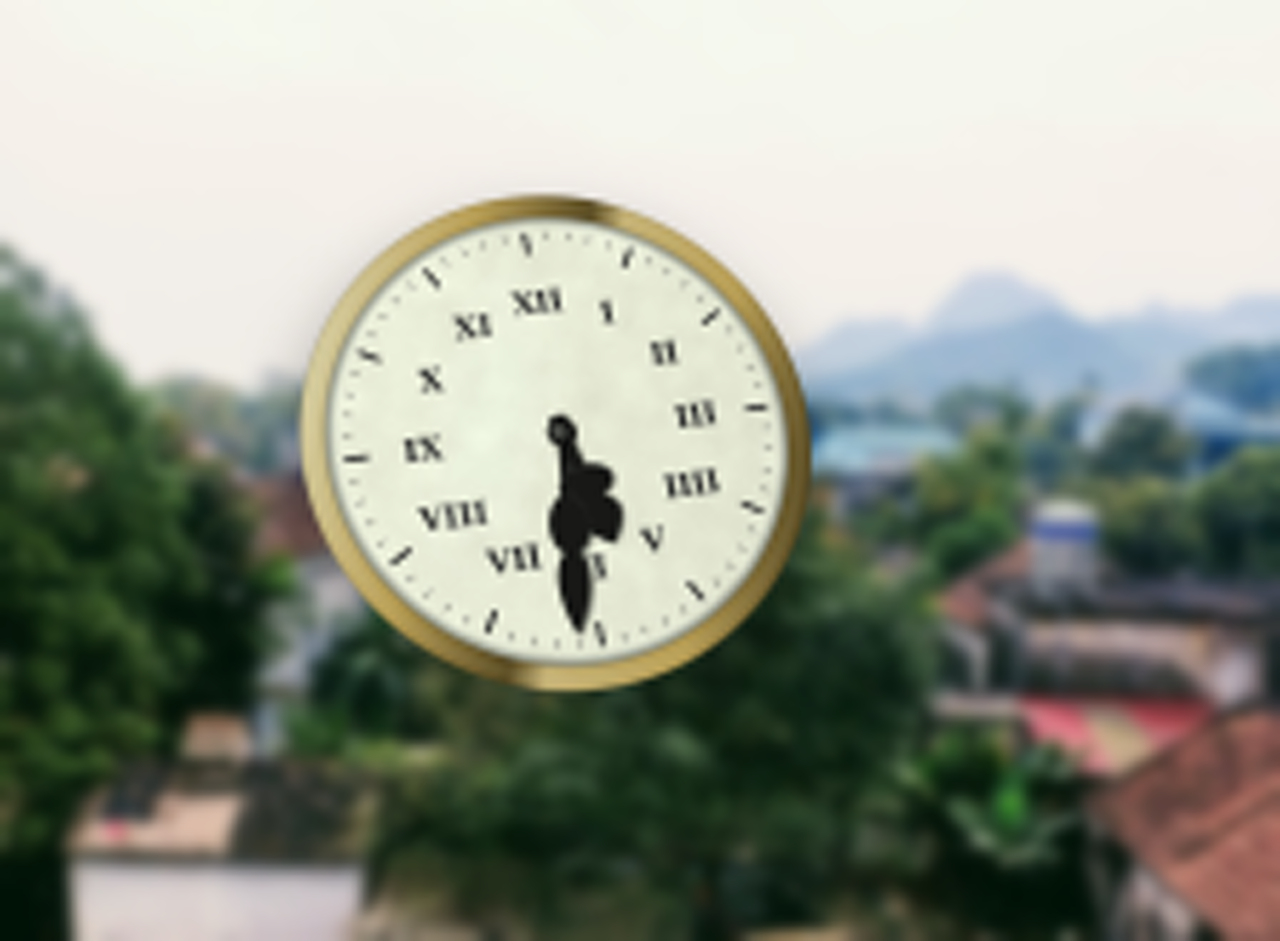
5:31
